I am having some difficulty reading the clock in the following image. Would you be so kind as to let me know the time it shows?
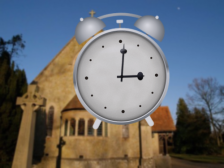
3:01
